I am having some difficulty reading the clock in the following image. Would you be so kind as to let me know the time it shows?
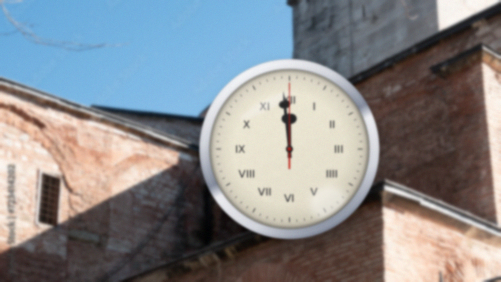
11:59:00
